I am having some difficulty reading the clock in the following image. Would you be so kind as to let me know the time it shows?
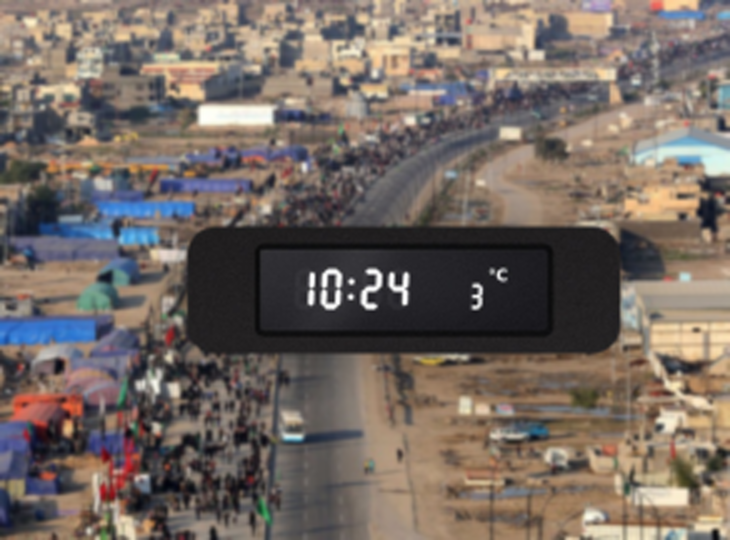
10:24
